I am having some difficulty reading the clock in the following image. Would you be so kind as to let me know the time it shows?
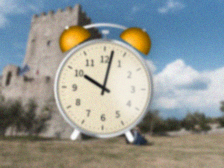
10:02
